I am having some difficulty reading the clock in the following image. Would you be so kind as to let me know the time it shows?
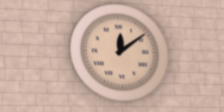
12:09
